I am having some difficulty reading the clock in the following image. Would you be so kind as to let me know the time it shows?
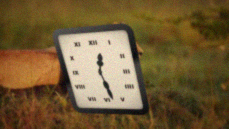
12:28
